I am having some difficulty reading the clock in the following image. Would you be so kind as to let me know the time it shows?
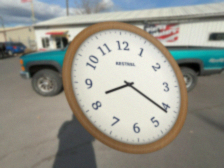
8:21
